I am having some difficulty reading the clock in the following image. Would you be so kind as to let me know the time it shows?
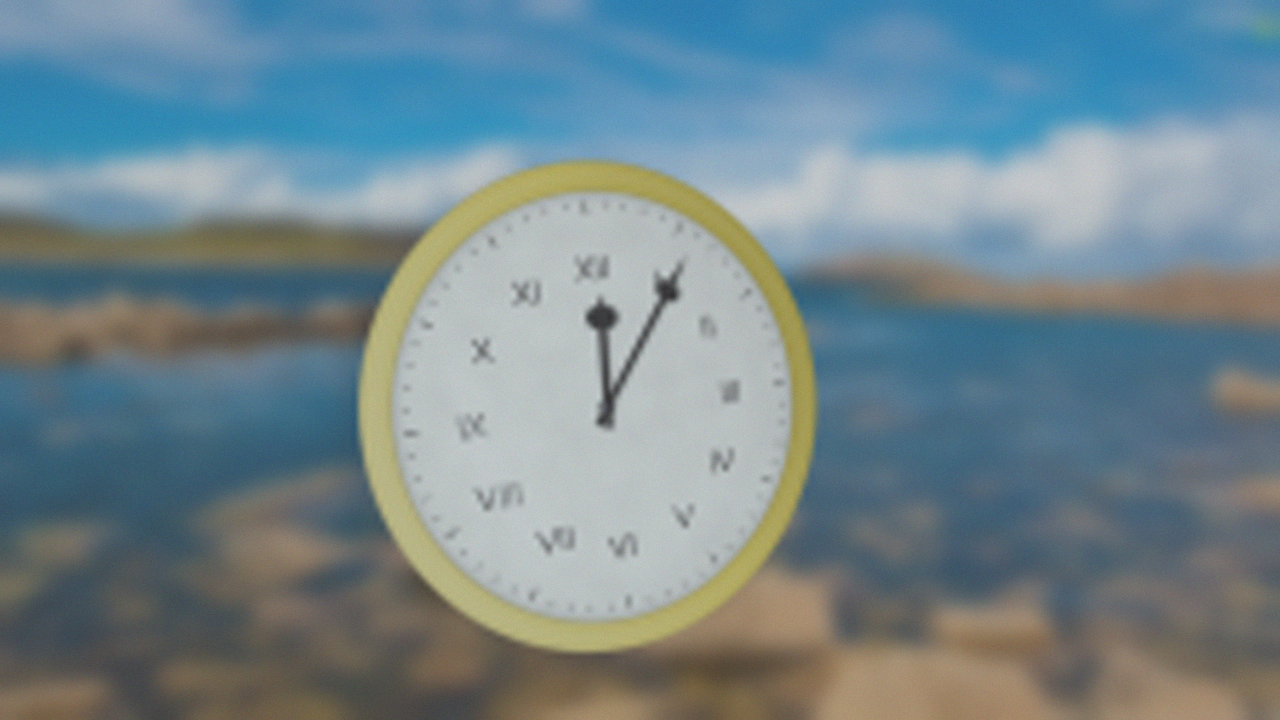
12:06
